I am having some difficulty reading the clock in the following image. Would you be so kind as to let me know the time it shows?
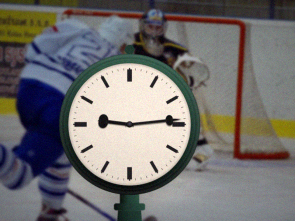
9:14
